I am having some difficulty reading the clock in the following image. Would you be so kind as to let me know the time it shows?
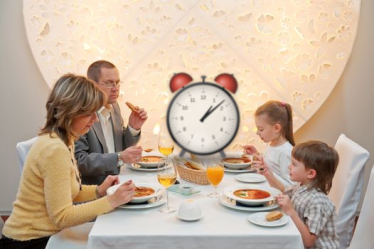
1:08
